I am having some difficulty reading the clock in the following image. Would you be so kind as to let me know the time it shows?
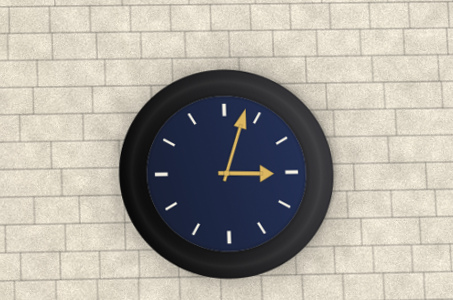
3:03
